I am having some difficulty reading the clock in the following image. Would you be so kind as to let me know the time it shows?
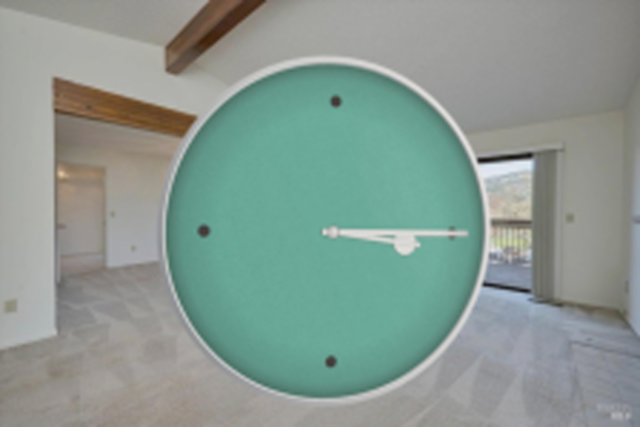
3:15
